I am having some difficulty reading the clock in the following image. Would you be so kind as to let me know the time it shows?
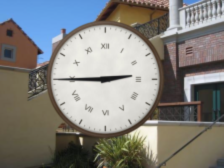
2:45
